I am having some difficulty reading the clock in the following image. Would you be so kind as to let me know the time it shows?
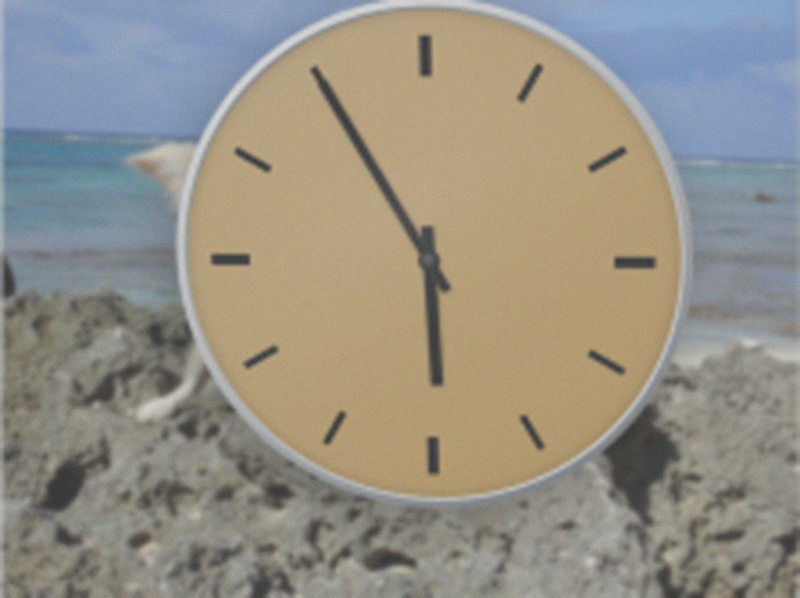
5:55
